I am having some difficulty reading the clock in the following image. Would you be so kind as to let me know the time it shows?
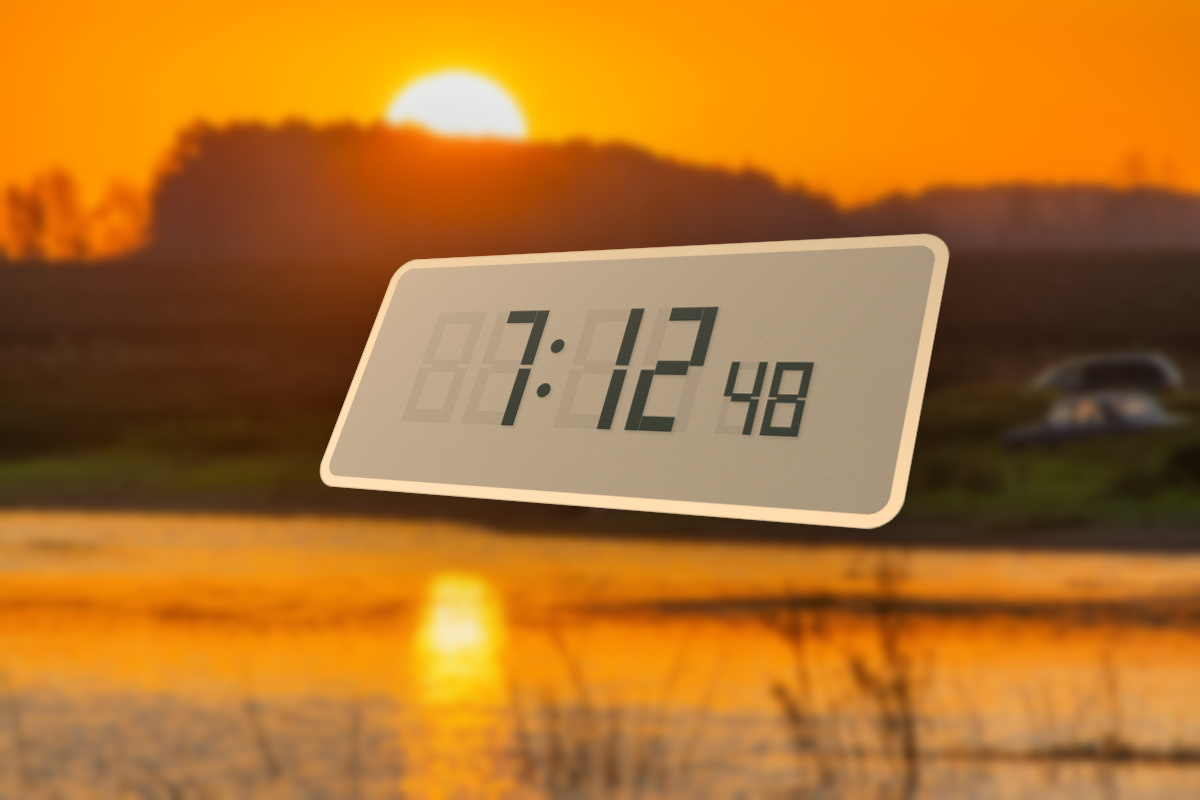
7:12:48
